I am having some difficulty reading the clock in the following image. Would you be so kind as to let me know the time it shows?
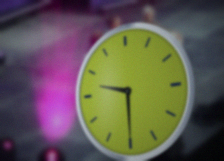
9:30
